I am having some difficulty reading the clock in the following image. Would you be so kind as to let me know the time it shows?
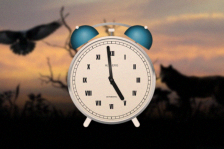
4:59
